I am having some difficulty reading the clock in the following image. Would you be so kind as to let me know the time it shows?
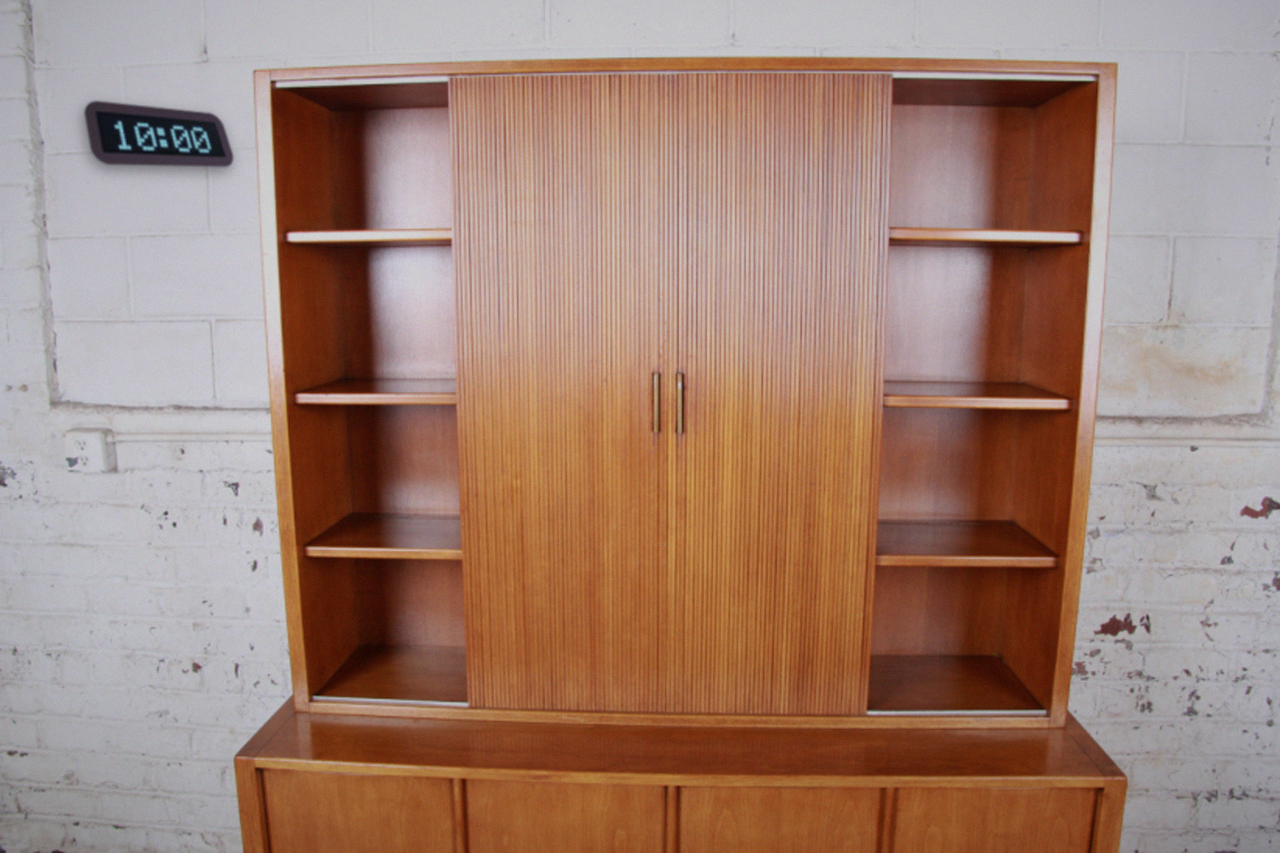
10:00
